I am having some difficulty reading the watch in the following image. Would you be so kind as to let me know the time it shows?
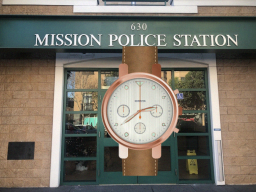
2:39
